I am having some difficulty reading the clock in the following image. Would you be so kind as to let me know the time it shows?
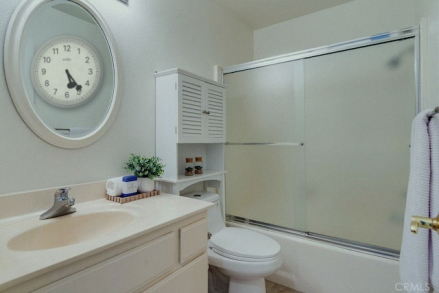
5:24
